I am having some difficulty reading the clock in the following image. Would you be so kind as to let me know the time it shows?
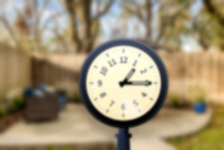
1:15
